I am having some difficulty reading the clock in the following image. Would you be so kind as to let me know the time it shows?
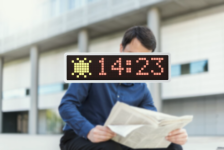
14:23
